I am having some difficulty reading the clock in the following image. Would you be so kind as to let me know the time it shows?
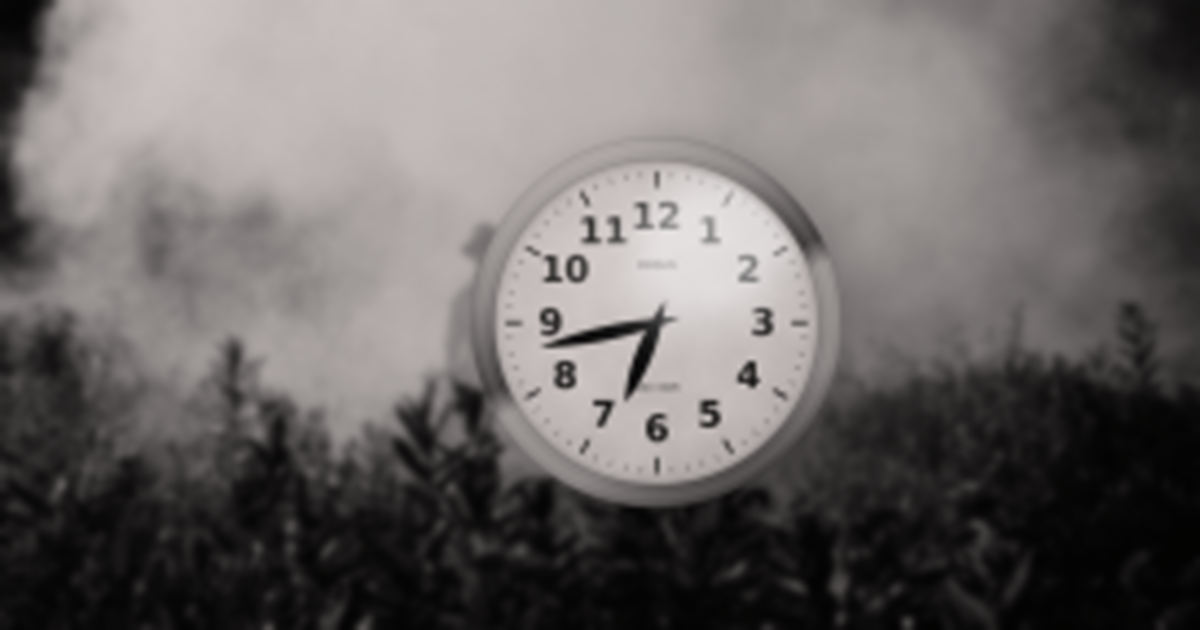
6:43
